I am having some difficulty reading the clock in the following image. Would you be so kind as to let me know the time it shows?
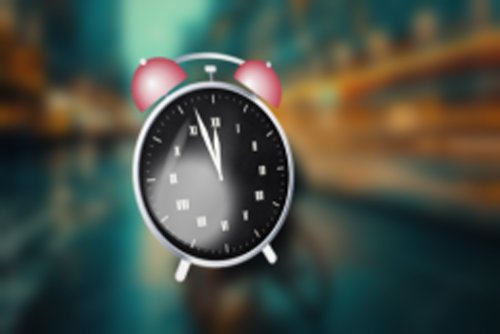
11:57
